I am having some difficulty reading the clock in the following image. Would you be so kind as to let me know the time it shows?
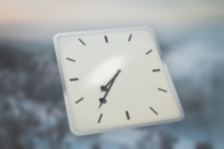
7:36
